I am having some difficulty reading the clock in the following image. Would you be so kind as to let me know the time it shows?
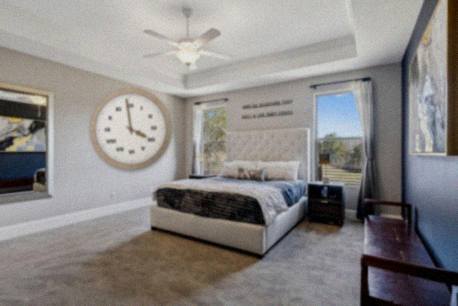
3:59
